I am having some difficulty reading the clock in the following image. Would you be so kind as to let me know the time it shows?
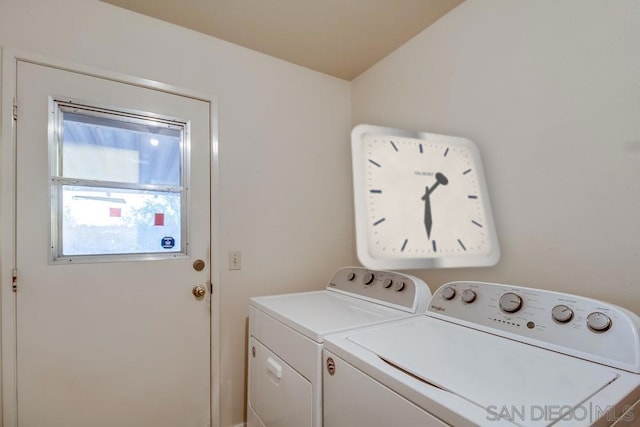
1:31
